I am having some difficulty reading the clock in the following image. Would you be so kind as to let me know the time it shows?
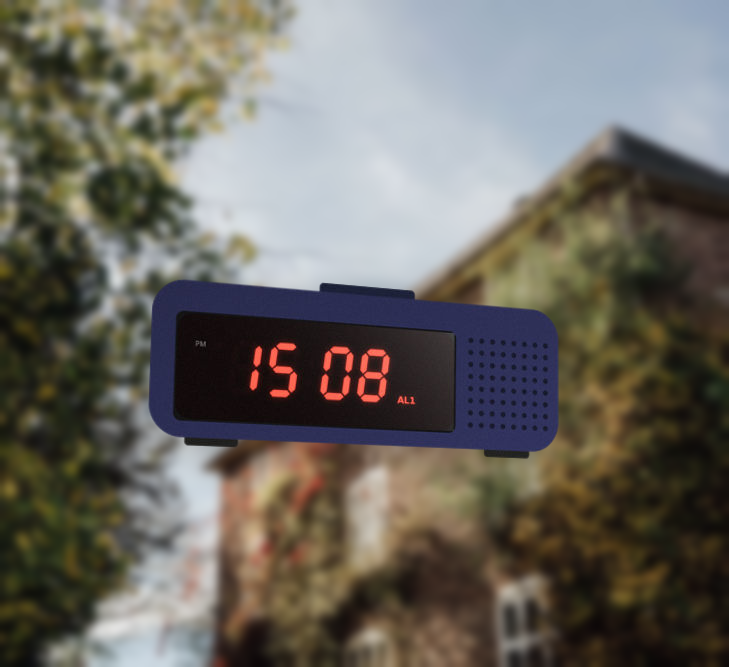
15:08
